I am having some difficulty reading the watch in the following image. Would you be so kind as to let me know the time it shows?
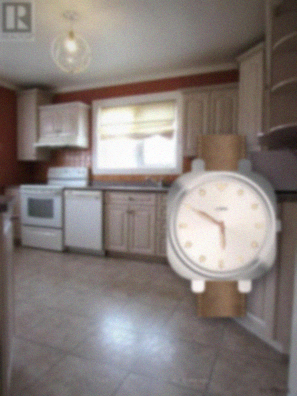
5:50
